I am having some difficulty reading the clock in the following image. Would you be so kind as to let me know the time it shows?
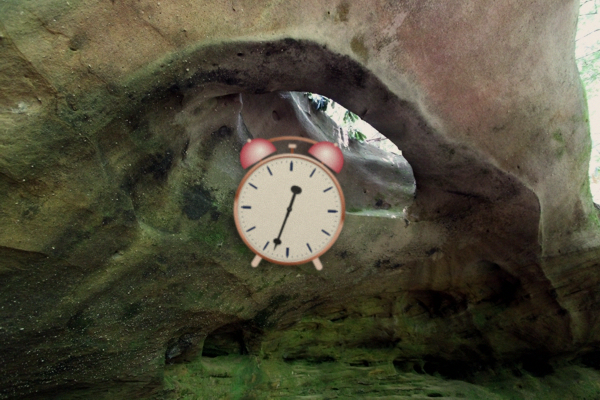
12:33
